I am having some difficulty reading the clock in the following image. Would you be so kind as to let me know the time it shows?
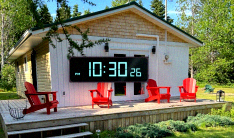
10:30:26
